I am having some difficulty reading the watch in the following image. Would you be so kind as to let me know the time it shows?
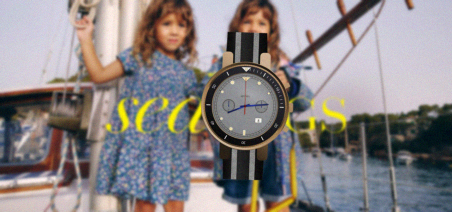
8:14
